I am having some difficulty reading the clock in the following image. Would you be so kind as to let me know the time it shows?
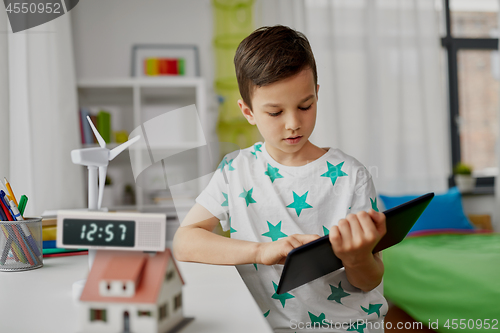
12:57
